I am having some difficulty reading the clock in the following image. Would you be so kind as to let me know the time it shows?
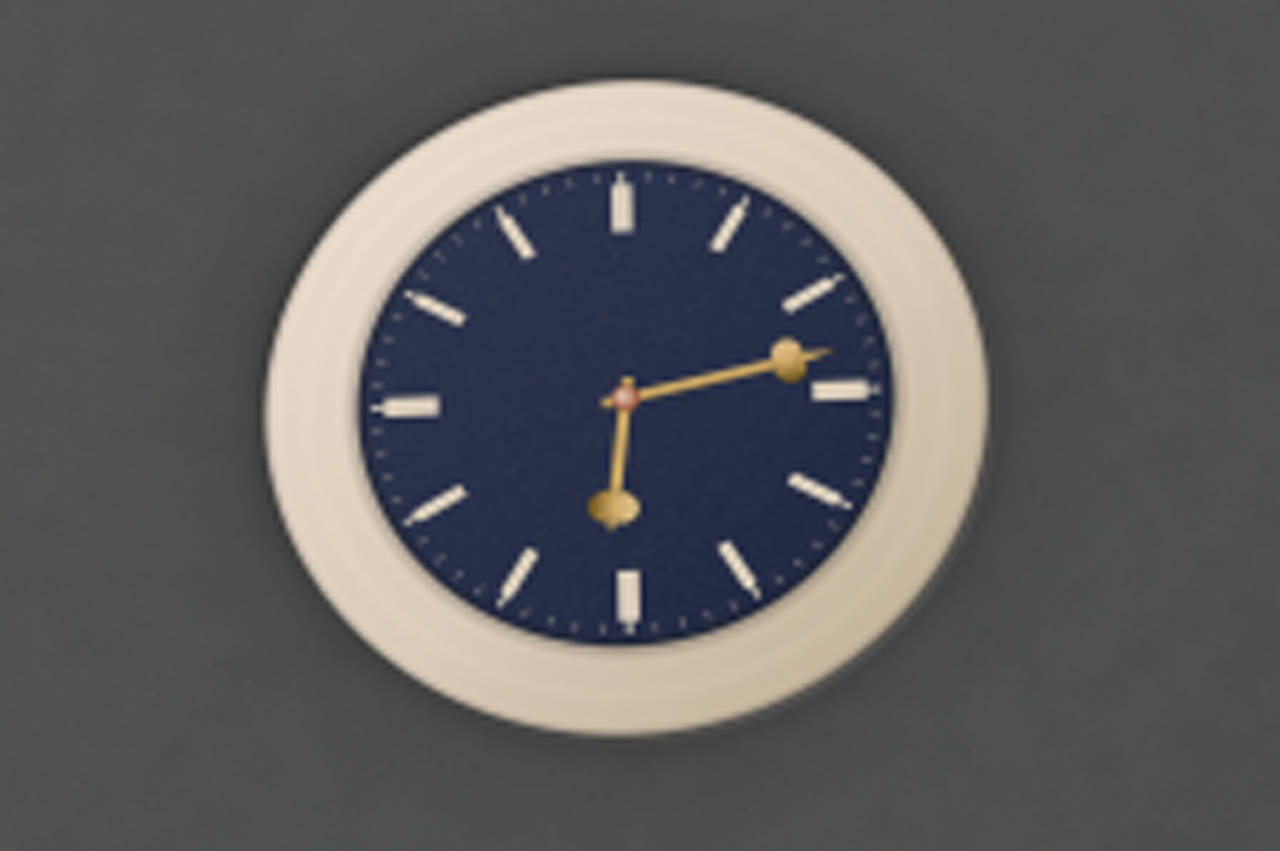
6:13
